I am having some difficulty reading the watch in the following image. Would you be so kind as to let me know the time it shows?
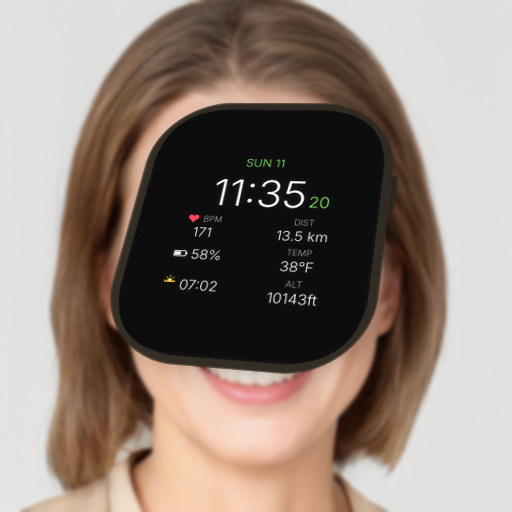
11:35:20
